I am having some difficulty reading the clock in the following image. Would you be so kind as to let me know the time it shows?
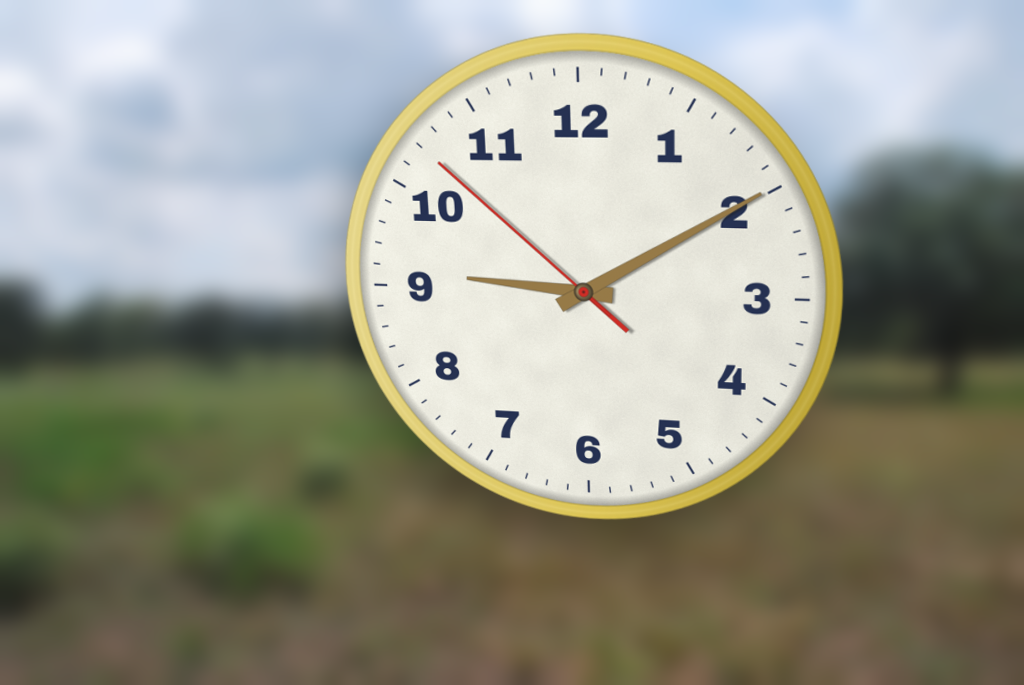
9:09:52
